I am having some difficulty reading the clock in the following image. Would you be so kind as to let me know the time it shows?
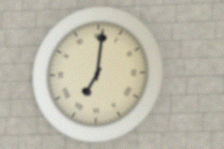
7:01
